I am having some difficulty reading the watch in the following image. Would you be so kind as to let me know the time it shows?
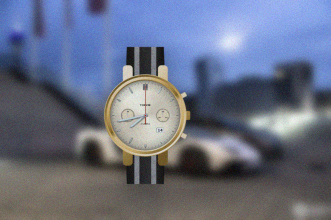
7:43
